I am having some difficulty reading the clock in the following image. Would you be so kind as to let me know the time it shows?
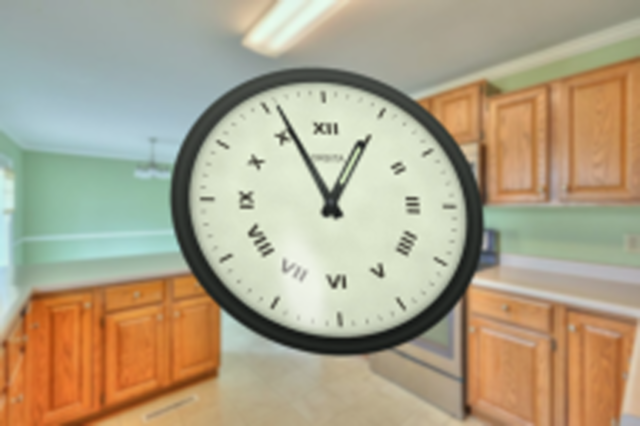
12:56
